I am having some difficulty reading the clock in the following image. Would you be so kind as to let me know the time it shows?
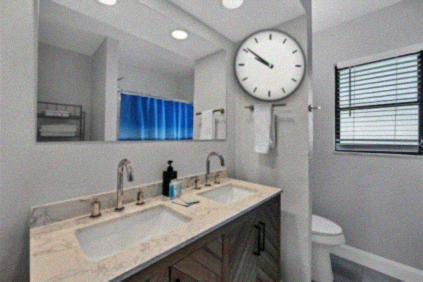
9:51
